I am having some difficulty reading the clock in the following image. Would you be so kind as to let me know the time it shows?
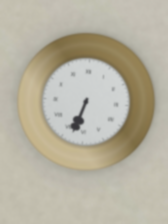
6:33
